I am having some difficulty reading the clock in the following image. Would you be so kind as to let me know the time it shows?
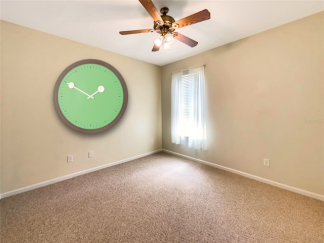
1:50
